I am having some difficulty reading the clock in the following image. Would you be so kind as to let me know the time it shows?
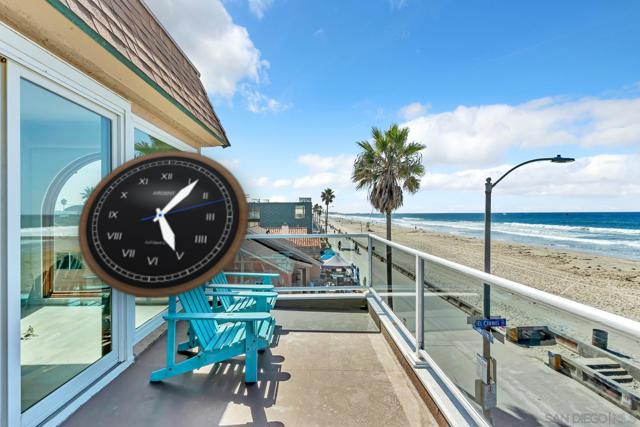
5:06:12
